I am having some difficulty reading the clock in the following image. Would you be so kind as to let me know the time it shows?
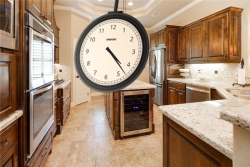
4:23
